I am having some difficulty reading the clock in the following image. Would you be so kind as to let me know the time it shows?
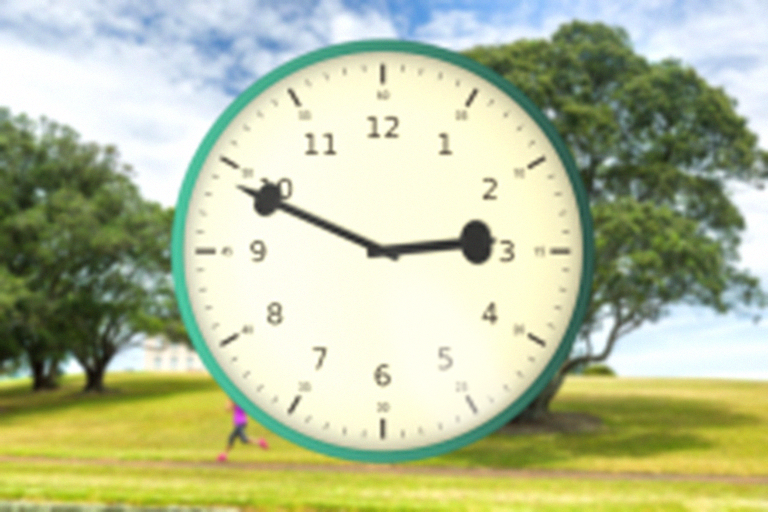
2:49
